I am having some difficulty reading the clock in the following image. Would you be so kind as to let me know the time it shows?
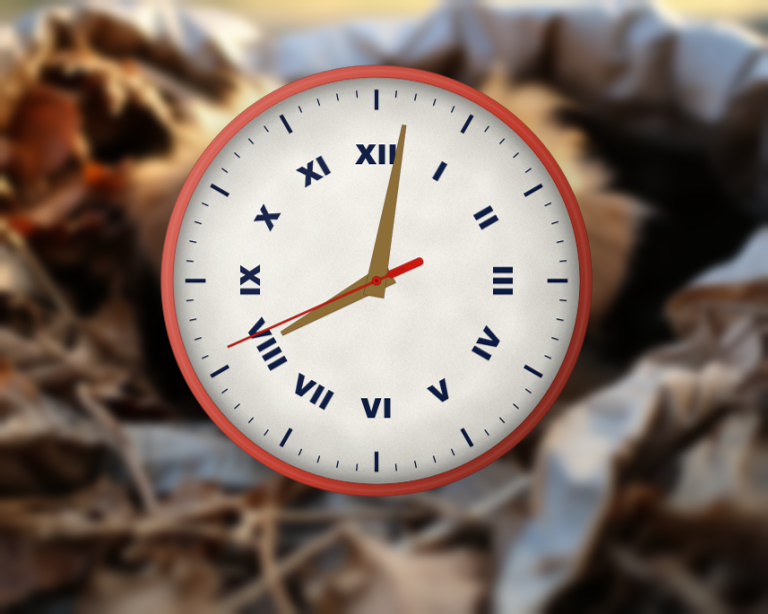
8:01:41
